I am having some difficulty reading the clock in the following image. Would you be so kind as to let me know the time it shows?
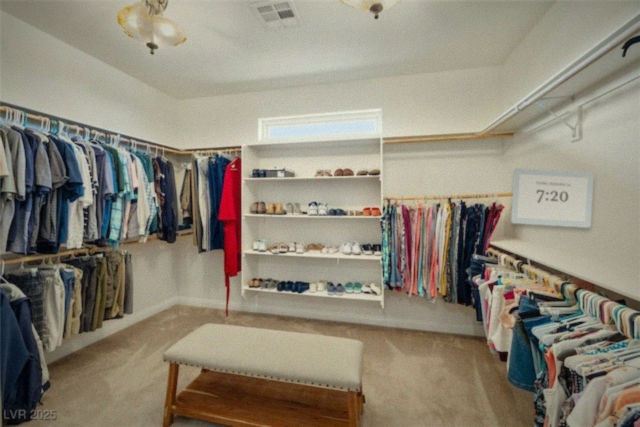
7:20
